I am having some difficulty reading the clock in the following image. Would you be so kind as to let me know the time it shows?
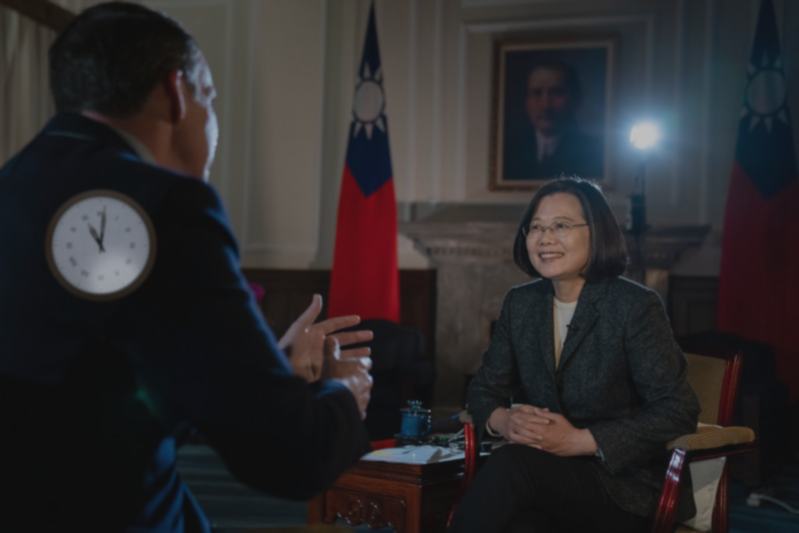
11:01
